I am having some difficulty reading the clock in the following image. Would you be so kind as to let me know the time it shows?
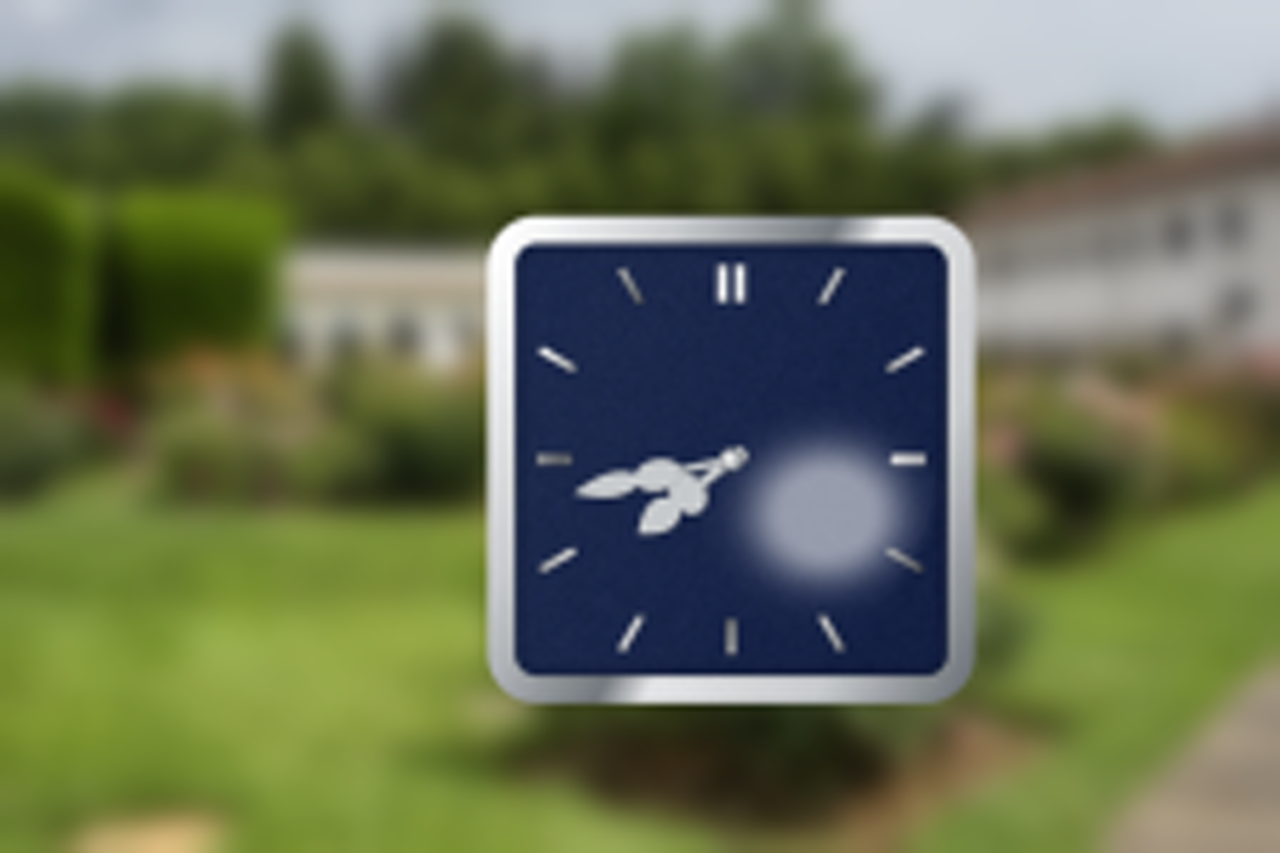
7:43
